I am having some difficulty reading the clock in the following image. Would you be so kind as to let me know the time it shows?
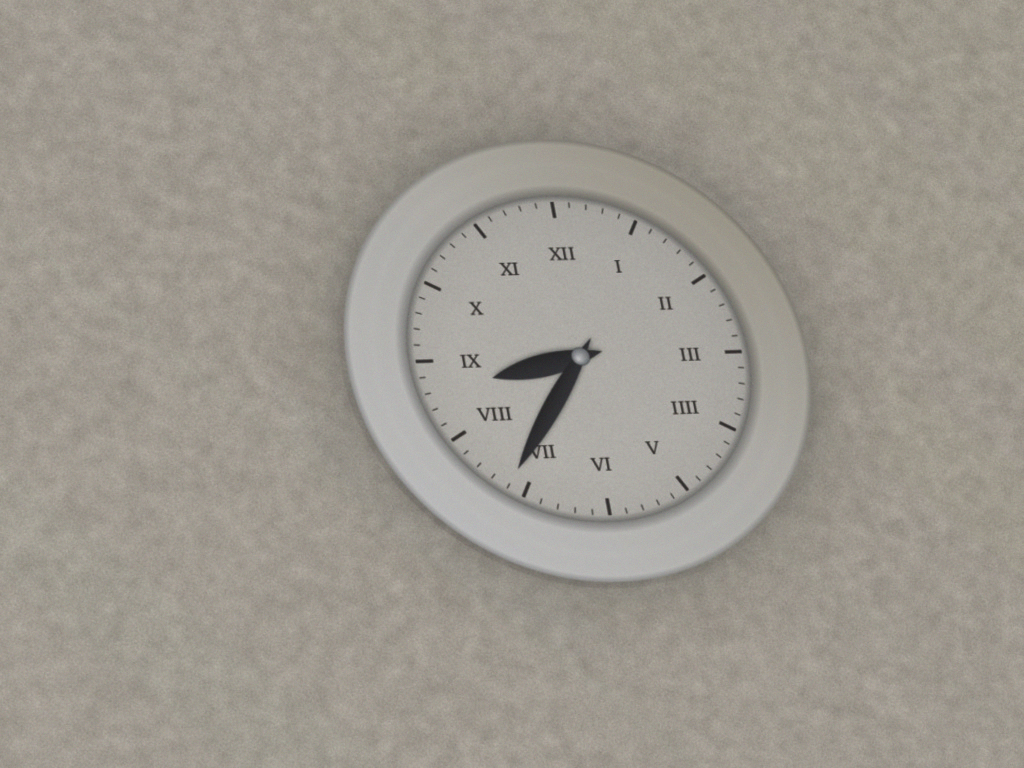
8:36
